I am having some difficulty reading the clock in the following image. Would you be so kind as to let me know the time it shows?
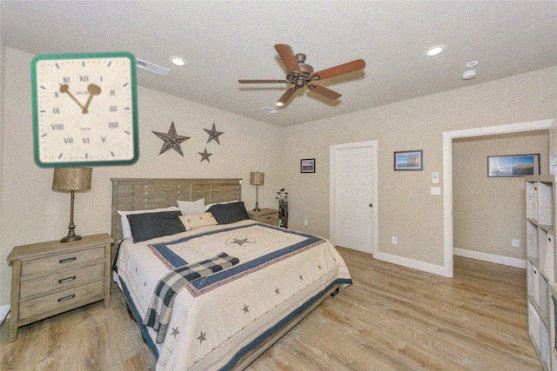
12:53
